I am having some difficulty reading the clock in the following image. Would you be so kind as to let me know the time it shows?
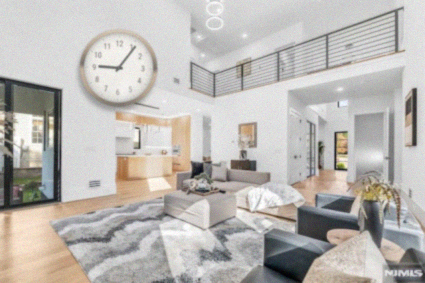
9:06
